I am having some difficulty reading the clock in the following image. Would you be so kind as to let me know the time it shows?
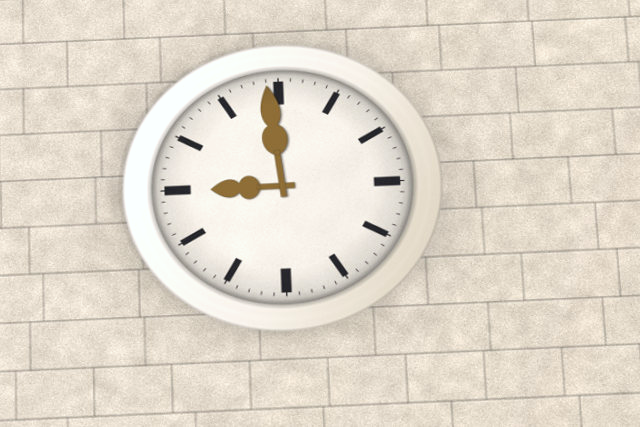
8:59
